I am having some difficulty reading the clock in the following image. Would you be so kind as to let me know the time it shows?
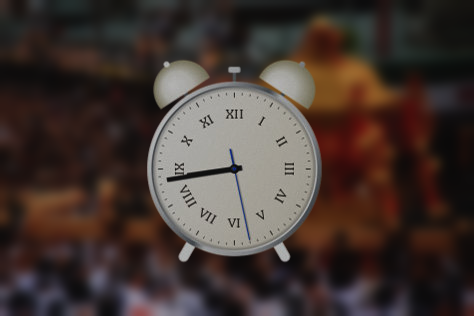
8:43:28
